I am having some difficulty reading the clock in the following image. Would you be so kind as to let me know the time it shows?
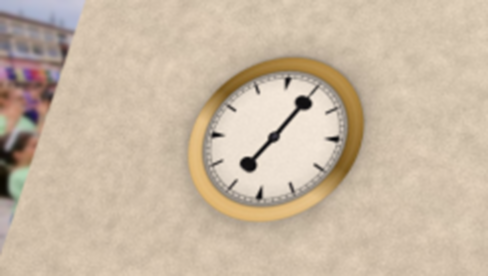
7:05
